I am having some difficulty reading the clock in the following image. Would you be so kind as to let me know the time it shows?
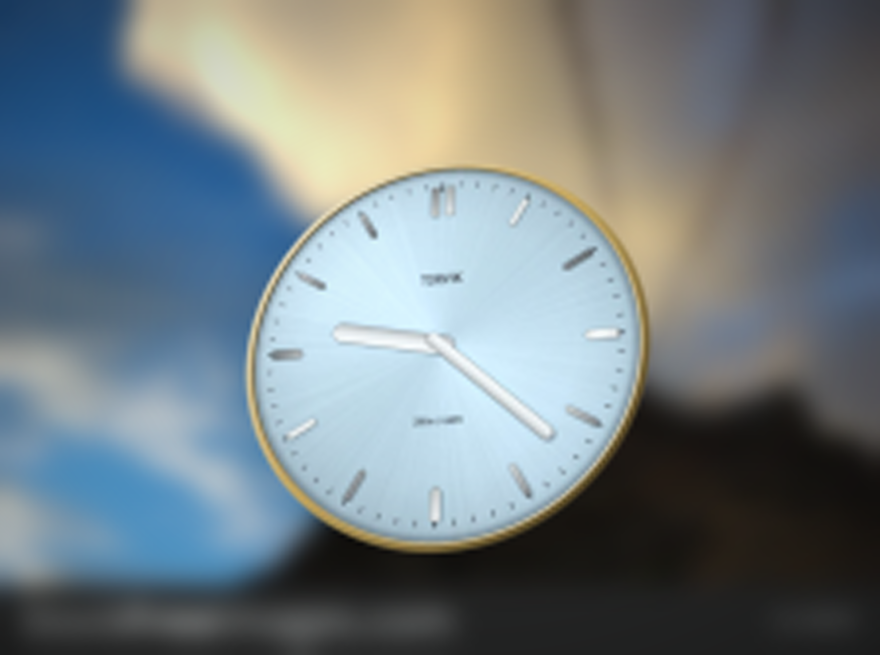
9:22
